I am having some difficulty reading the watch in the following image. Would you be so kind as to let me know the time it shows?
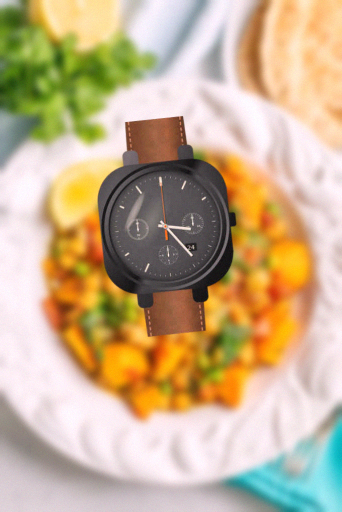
3:24
